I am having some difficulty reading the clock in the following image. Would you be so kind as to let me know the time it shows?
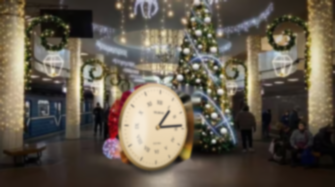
1:14
